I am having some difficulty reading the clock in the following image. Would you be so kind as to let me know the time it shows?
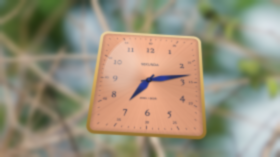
7:13
